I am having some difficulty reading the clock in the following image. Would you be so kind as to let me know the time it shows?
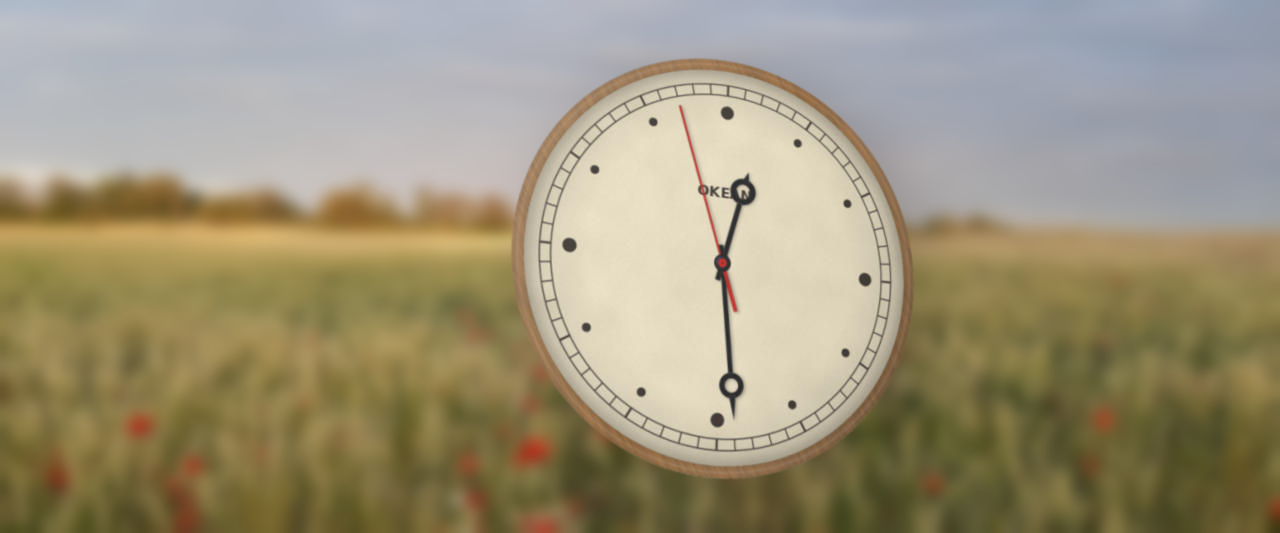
12:28:57
